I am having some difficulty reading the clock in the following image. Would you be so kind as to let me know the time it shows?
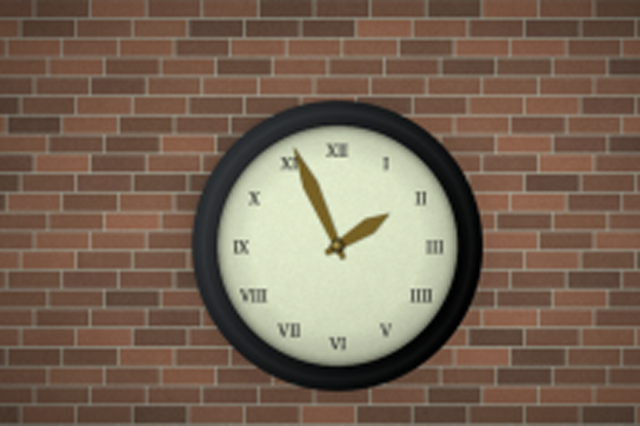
1:56
